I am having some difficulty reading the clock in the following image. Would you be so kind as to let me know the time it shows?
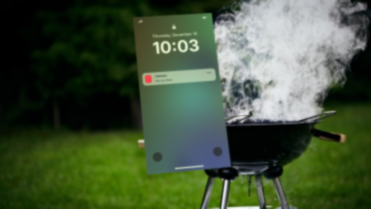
10:03
